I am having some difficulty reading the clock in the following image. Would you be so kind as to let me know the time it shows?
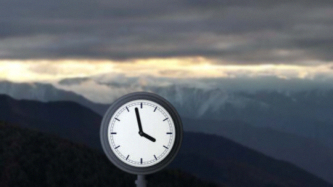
3:58
